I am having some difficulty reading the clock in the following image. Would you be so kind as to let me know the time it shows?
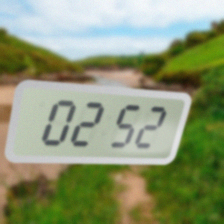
2:52
